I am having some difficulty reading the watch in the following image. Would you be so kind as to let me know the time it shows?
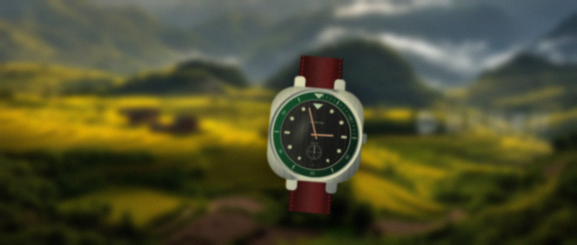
2:57
